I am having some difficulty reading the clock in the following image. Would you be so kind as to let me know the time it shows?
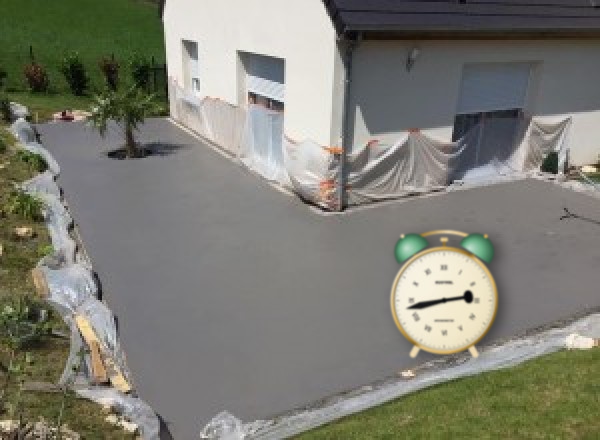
2:43
